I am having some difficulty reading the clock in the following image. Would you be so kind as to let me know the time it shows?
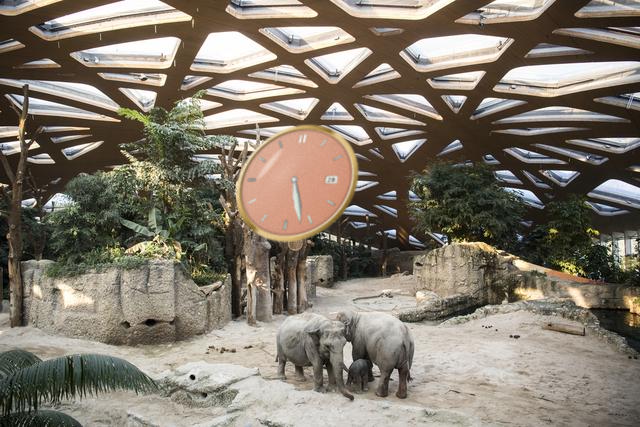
5:27
